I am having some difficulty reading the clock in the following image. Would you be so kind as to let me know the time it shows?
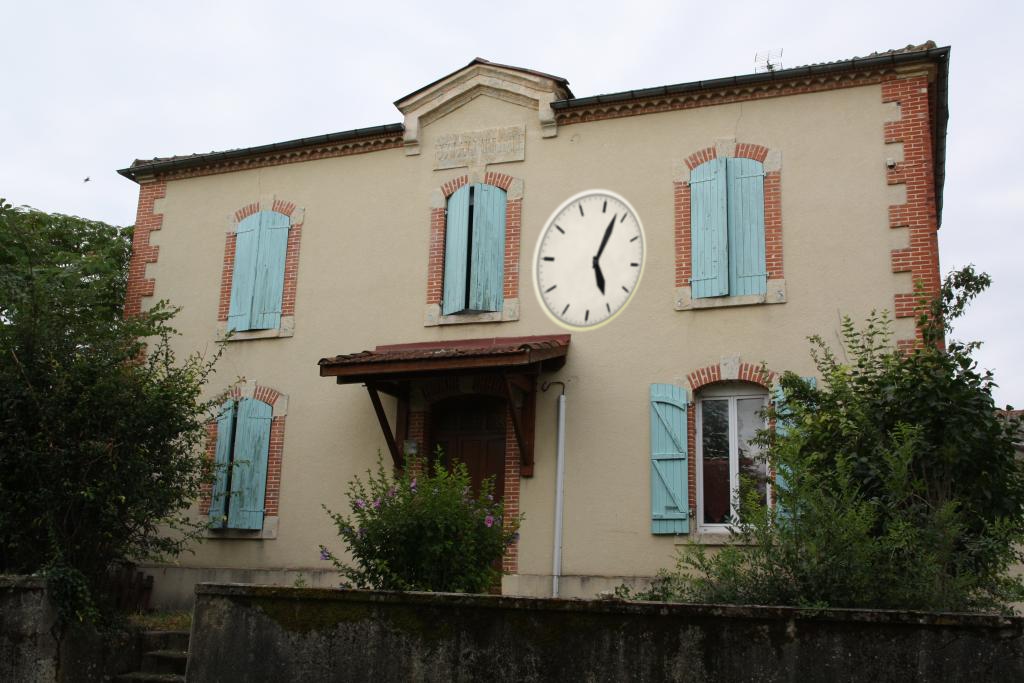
5:03
